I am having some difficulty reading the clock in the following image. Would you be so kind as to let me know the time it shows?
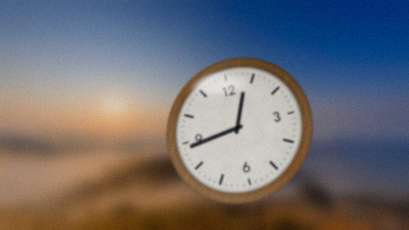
12:44
